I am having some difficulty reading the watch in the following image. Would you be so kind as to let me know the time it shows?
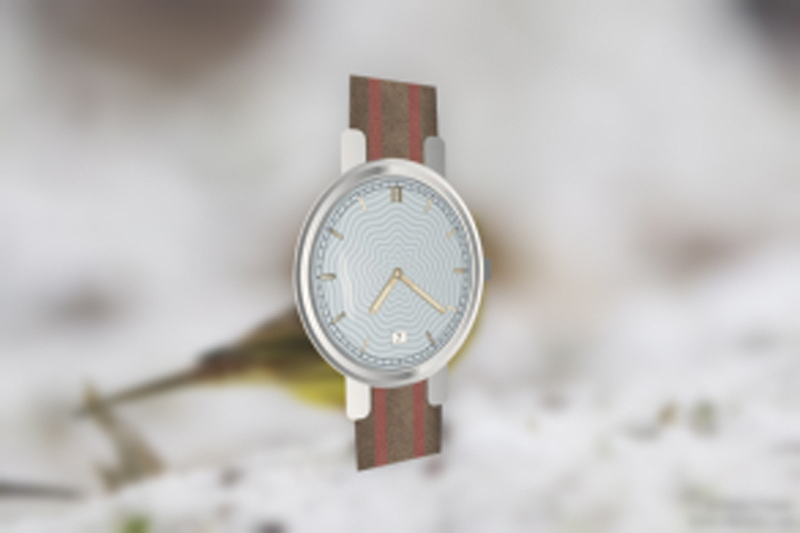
7:21
